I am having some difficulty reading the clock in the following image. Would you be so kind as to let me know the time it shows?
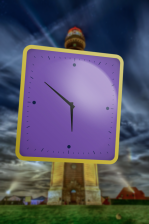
5:51
